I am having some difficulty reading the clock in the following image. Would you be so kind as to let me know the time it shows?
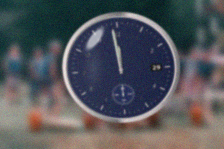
11:59
